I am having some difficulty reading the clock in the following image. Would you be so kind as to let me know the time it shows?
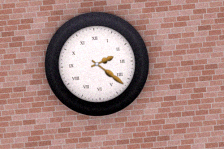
2:22
